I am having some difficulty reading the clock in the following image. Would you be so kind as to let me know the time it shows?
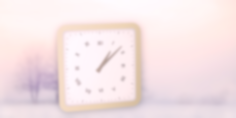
1:08
